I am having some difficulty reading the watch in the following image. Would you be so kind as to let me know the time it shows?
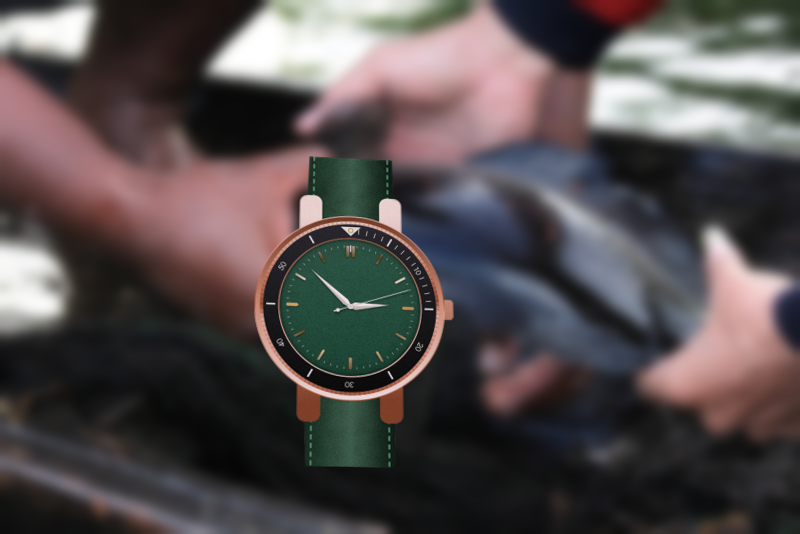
2:52:12
